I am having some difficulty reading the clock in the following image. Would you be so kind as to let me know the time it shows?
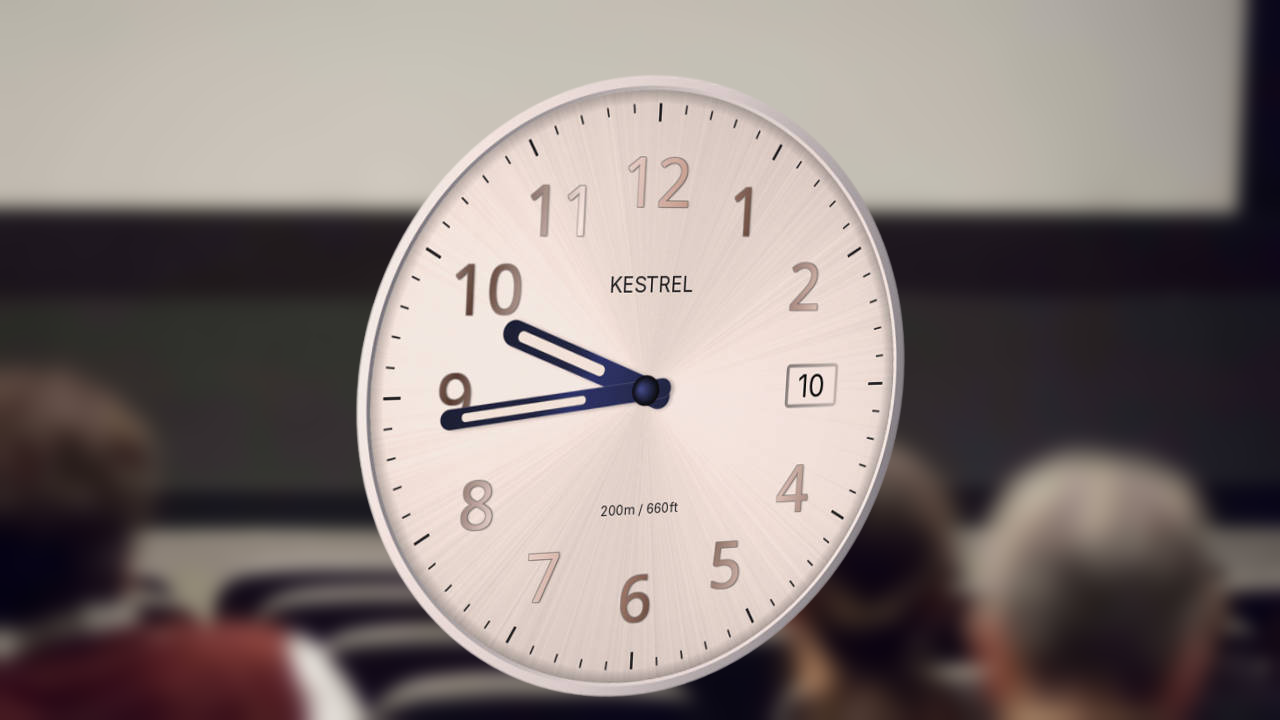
9:44
